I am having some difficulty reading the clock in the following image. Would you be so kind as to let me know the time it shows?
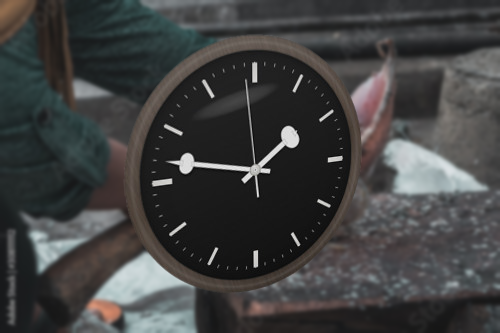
1:46:59
